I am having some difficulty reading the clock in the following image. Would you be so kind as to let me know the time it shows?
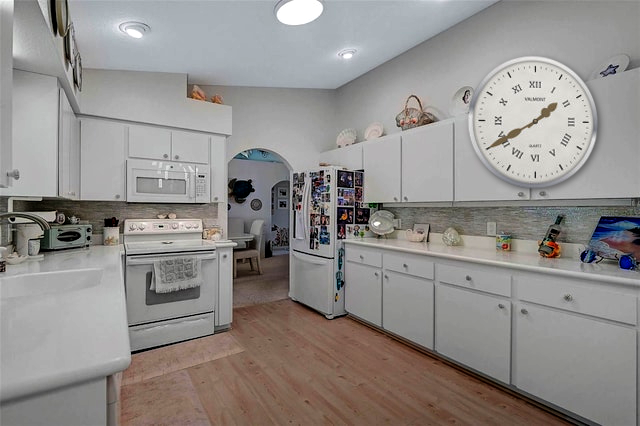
1:40
